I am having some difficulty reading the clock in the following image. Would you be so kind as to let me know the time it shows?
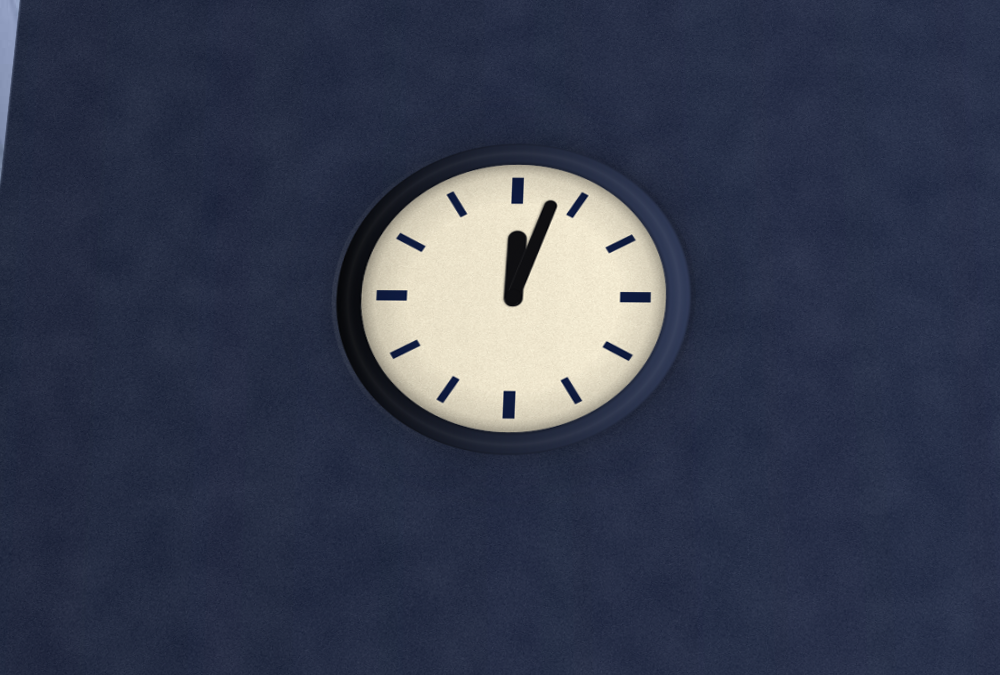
12:03
